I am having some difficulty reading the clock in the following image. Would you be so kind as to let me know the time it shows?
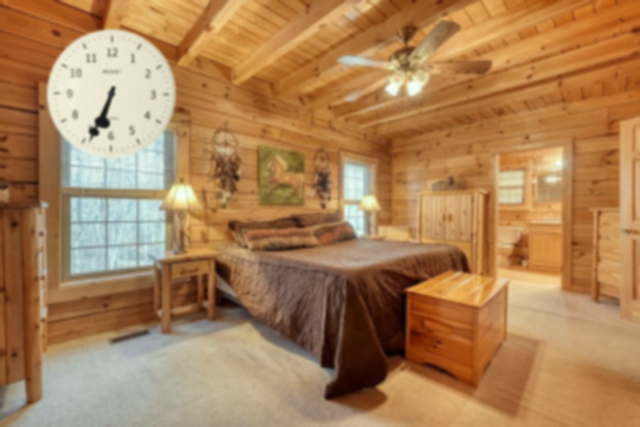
6:34
